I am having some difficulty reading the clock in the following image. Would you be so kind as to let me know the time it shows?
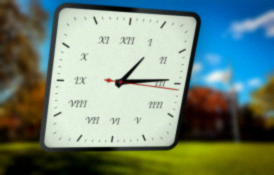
1:14:16
